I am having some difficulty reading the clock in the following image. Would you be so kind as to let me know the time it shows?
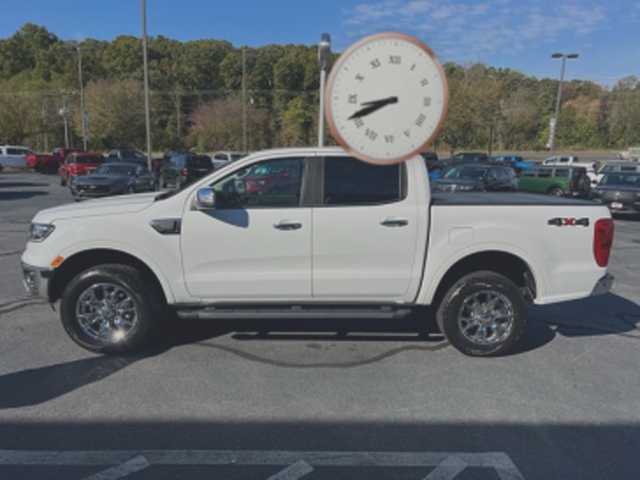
8:41
